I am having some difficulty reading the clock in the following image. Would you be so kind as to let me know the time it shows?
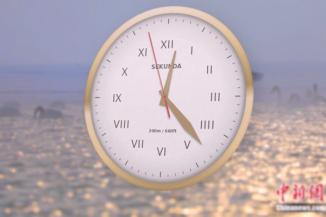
12:22:57
